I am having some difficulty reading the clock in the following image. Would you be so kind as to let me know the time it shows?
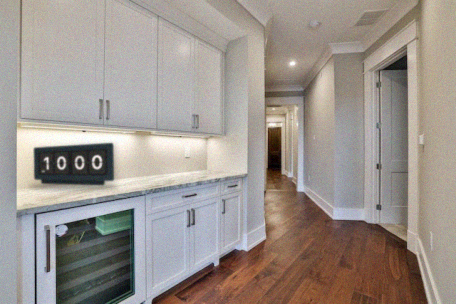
10:00
